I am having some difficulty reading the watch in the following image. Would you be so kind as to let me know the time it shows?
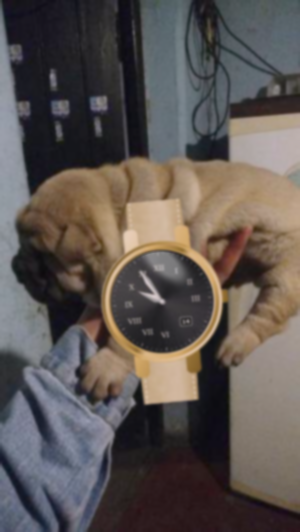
9:55
